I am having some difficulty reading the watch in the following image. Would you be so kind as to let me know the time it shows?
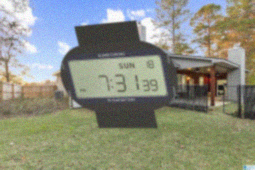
7:31:39
